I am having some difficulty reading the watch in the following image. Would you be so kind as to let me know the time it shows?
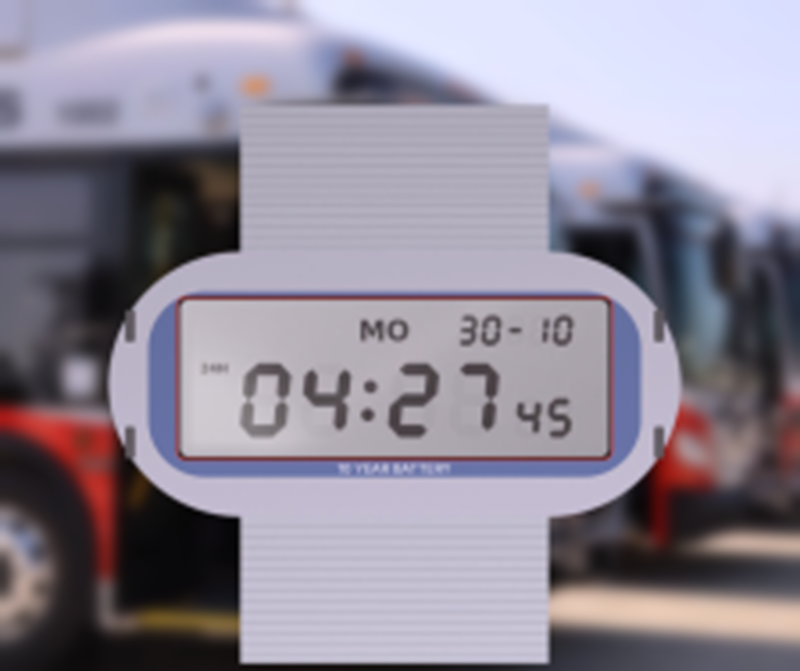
4:27:45
